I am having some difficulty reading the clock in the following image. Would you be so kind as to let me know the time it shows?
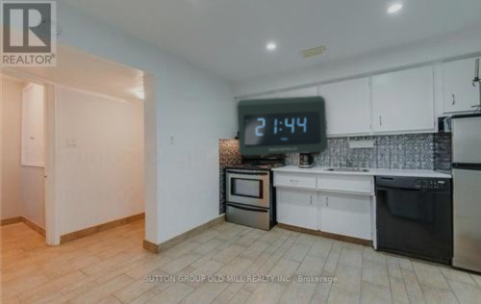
21:44
